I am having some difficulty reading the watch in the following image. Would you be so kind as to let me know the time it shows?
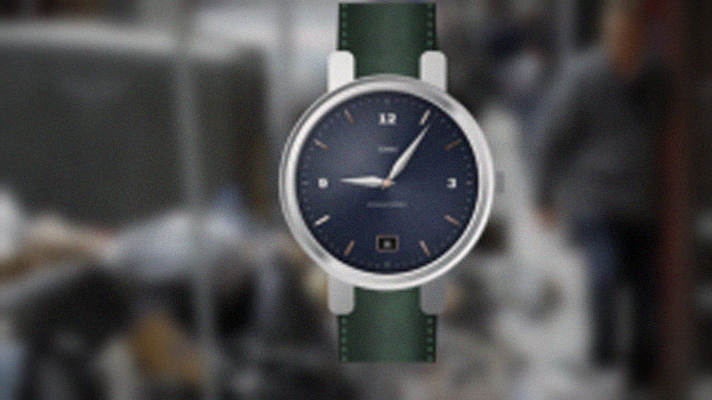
9:06
